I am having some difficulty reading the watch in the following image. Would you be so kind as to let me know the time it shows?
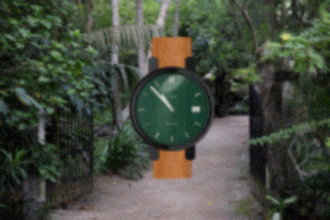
10:53
